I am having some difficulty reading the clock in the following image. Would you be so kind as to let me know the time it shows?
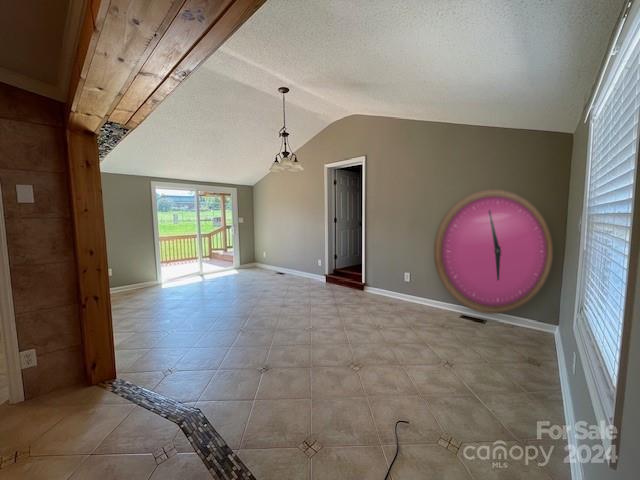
5:58
